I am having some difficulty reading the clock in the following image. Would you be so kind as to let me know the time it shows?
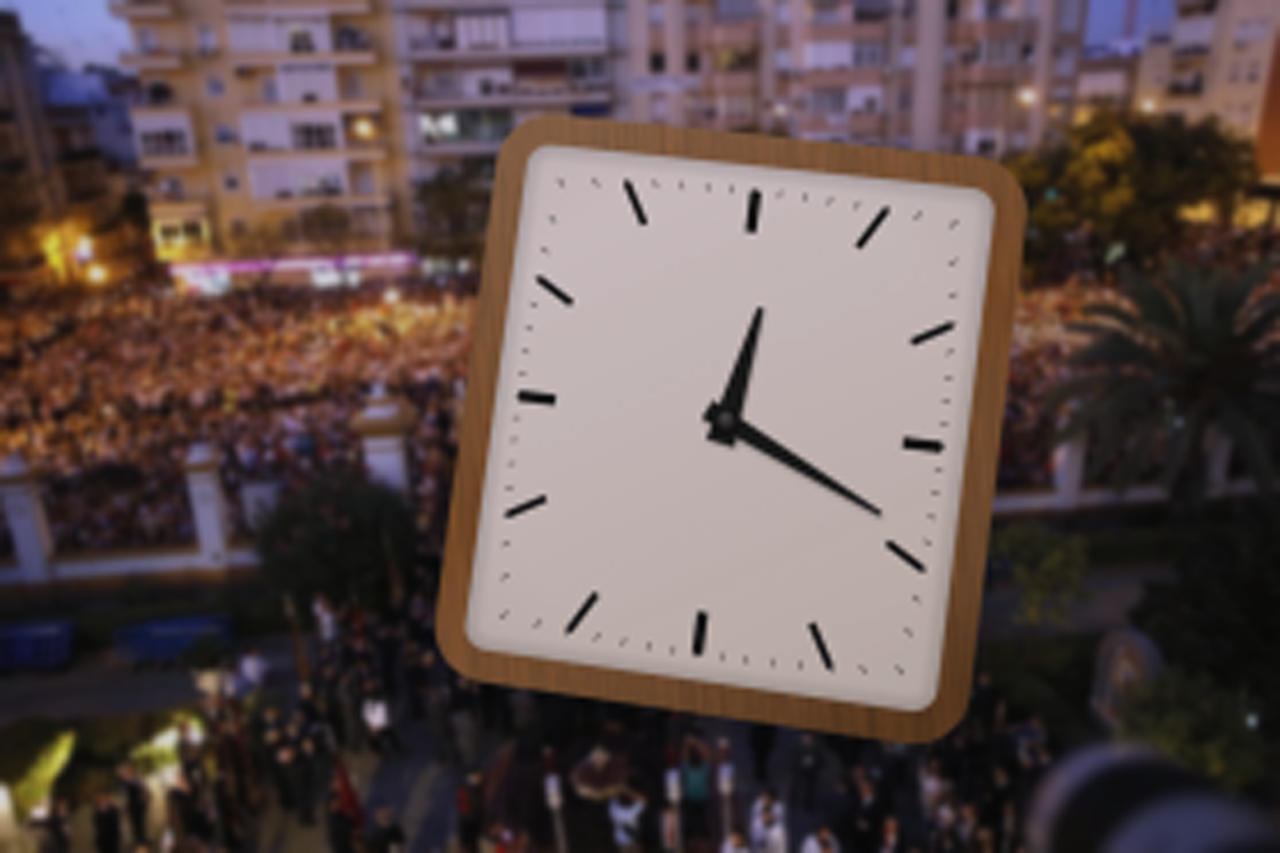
12:19
